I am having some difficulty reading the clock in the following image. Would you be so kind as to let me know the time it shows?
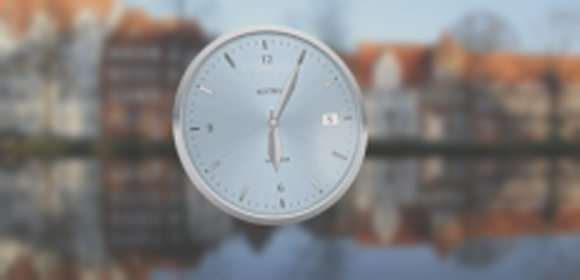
6:05
